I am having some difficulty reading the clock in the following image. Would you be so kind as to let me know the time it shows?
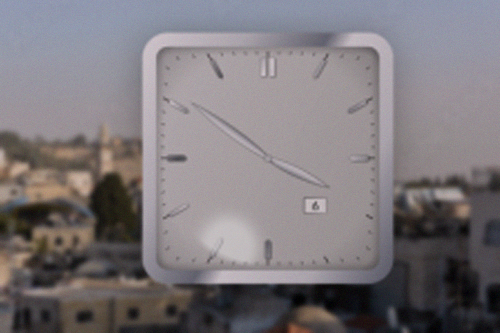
3:51
